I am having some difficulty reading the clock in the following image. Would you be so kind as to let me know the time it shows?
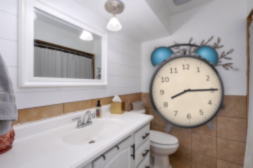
8:15
